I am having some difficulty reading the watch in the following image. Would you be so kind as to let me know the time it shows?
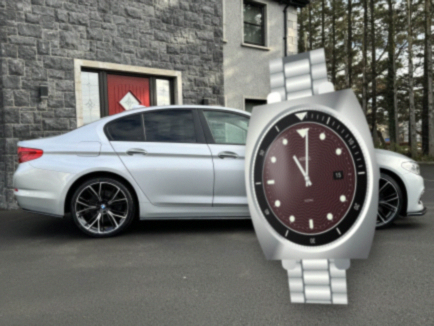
11:01
